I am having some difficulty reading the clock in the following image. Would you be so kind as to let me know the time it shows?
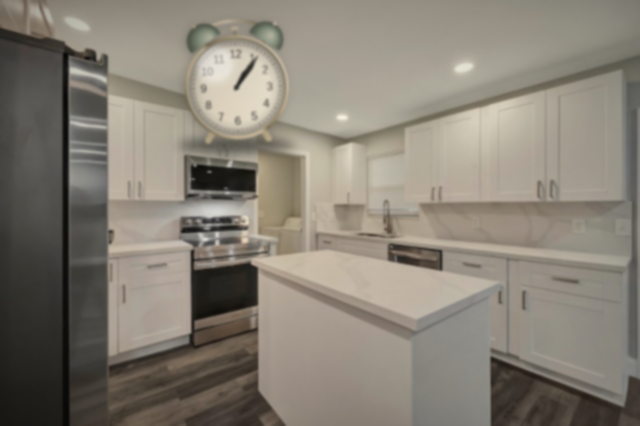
1:06
